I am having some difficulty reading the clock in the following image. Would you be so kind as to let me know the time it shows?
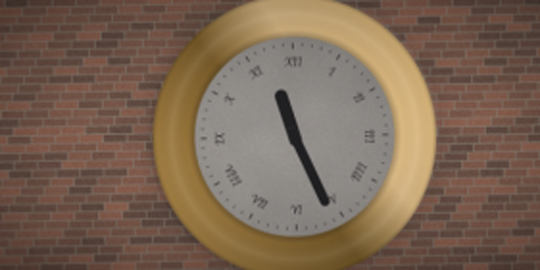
11:26
